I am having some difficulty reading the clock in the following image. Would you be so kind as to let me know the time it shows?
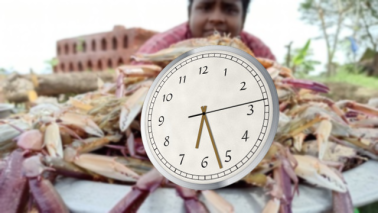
6:27:14
